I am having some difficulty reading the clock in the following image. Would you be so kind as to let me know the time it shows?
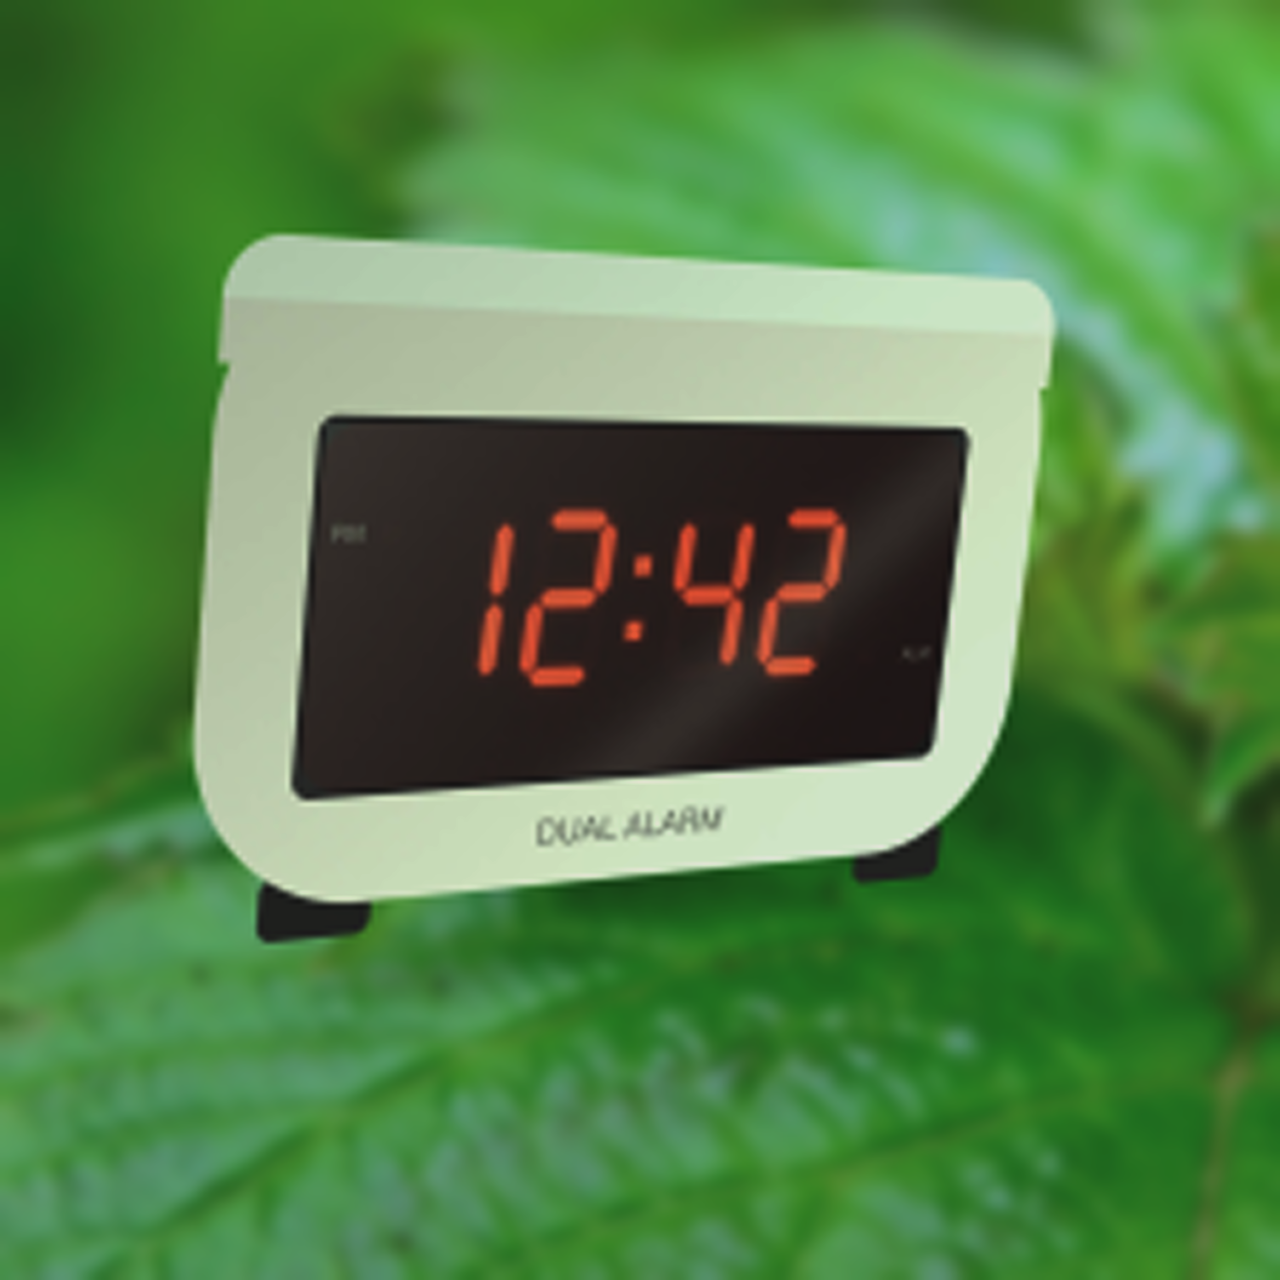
12:42
